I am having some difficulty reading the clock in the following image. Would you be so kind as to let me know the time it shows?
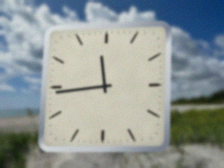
11:44
